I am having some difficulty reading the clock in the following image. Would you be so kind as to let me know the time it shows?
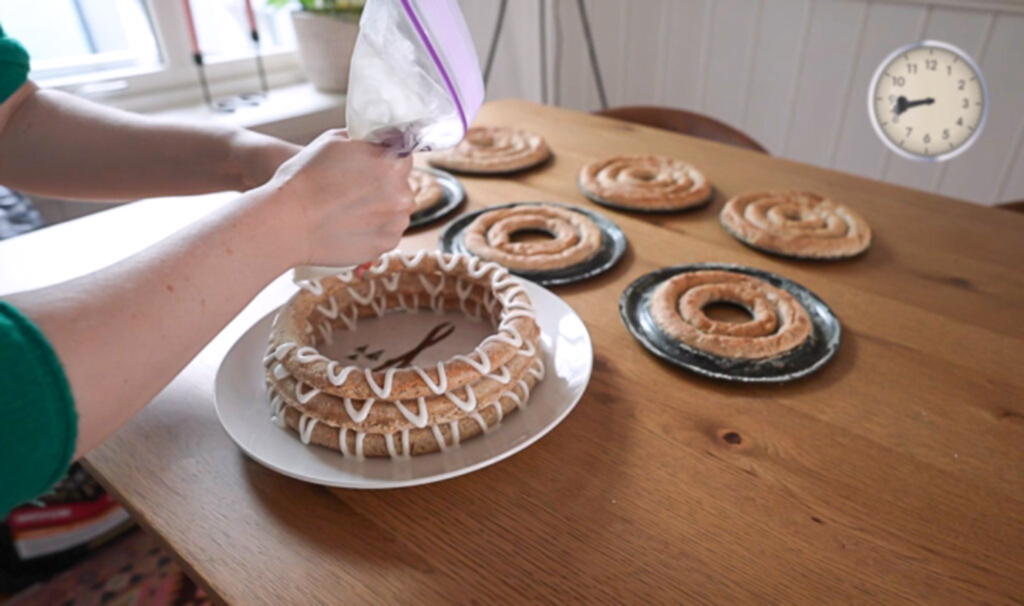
8:42
